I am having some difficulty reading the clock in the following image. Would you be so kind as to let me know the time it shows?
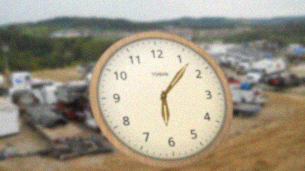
6:07
